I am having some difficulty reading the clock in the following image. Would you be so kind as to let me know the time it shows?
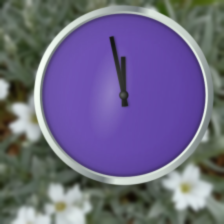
11:58
